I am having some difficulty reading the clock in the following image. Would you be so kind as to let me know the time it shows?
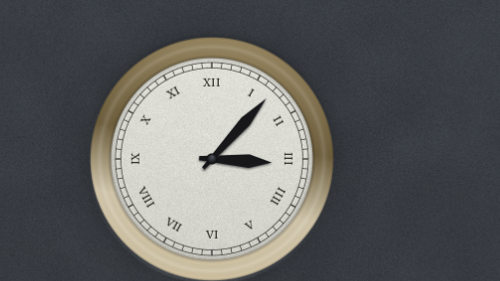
3:07
